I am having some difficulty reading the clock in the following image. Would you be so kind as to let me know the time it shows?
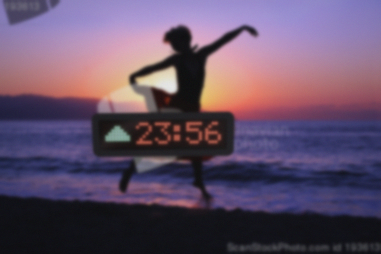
23:56
